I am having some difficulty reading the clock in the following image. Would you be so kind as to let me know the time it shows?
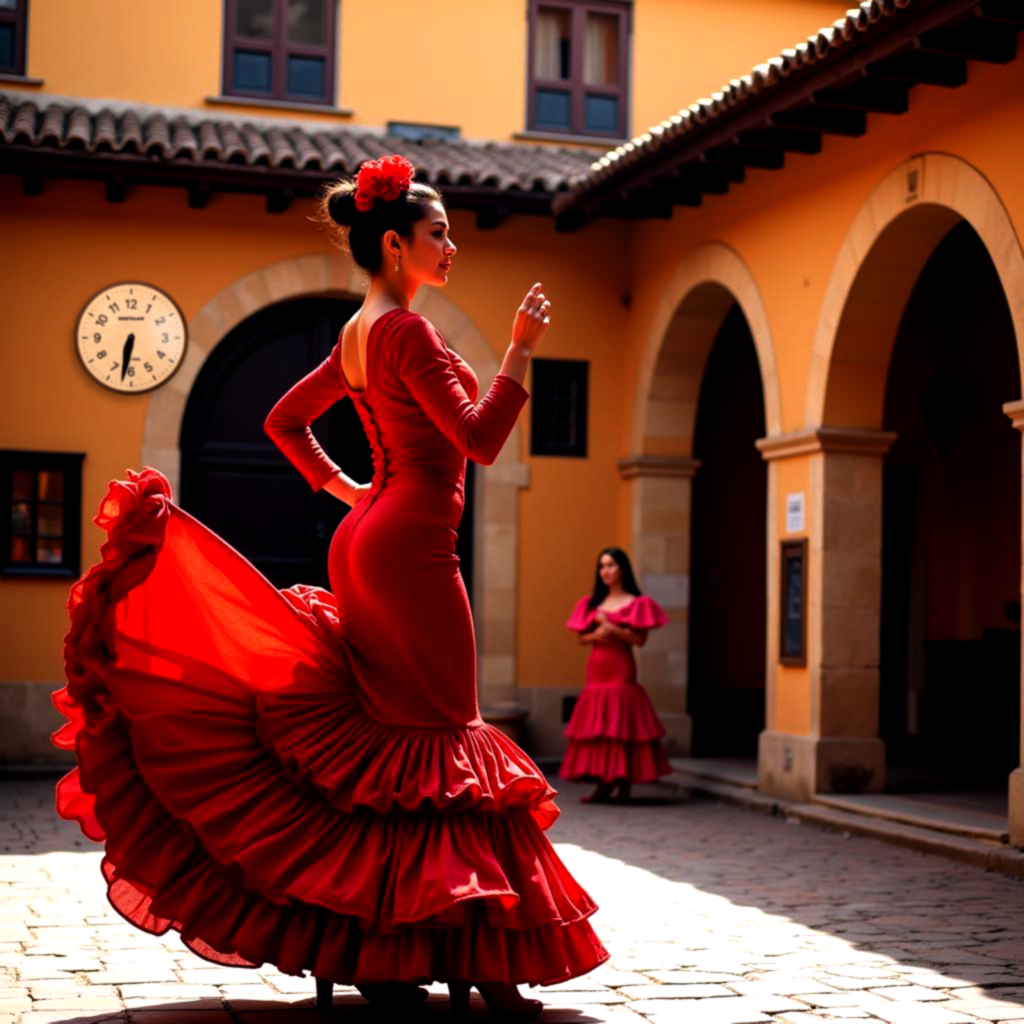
6:32
